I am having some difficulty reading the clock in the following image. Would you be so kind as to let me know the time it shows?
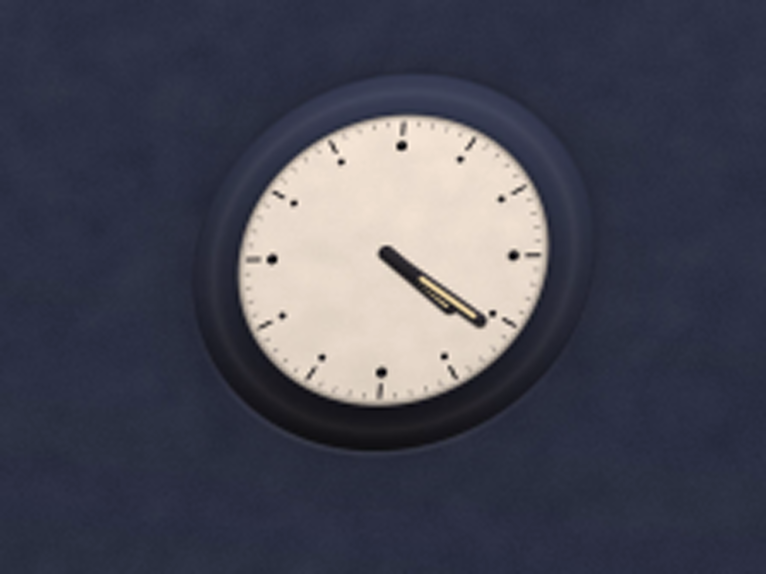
4:21
